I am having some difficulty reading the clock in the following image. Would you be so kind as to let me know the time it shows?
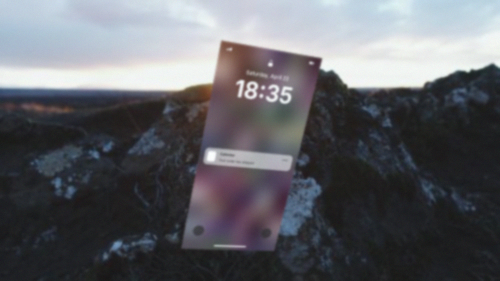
18:35
